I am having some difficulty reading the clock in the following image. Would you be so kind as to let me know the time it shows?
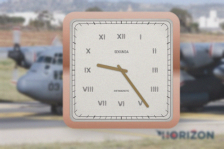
9:24
